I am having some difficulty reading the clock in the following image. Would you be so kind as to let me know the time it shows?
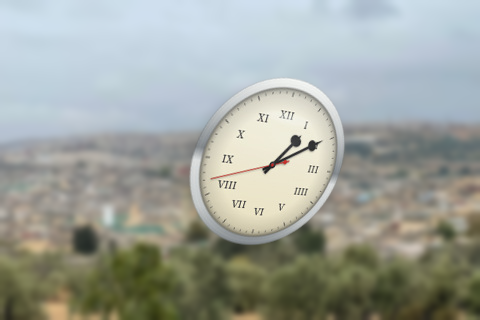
1:09:42
